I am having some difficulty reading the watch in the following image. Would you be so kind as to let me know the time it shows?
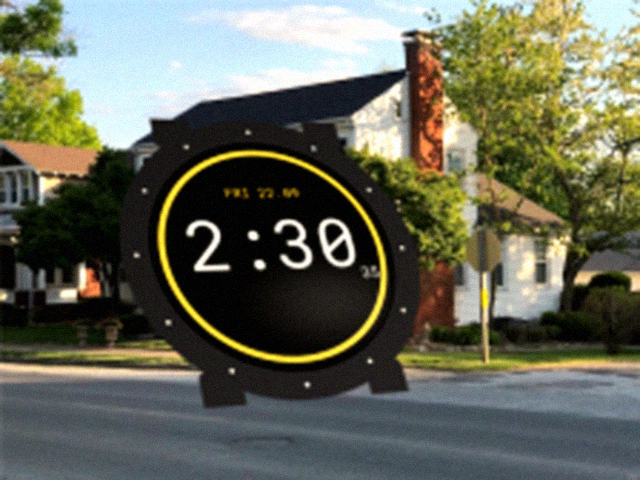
2:30
